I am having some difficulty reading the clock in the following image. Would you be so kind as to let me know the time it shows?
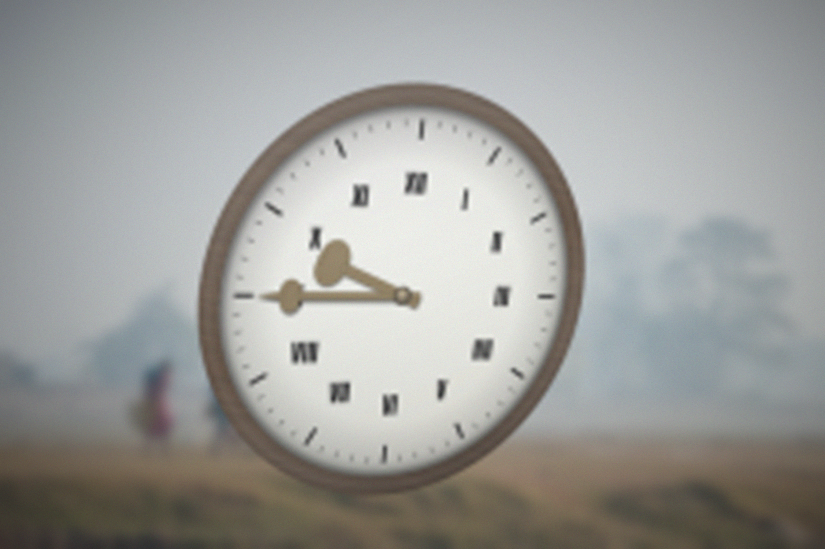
9:45
